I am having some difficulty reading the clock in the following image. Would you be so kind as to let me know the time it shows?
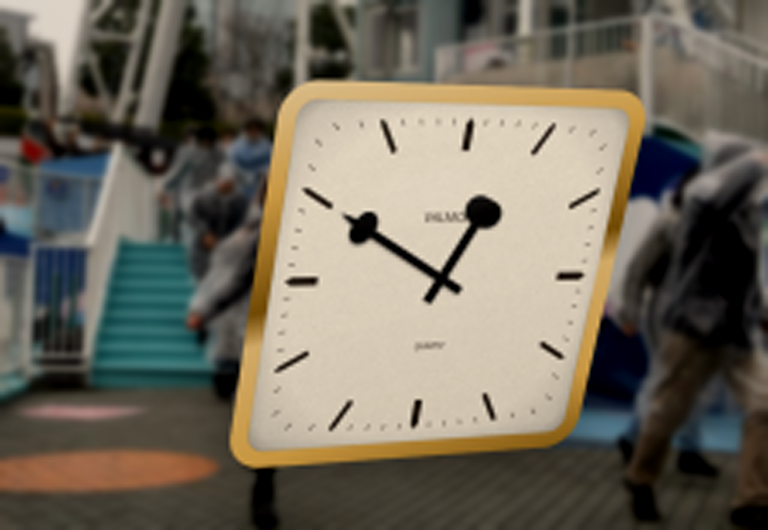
12:50
